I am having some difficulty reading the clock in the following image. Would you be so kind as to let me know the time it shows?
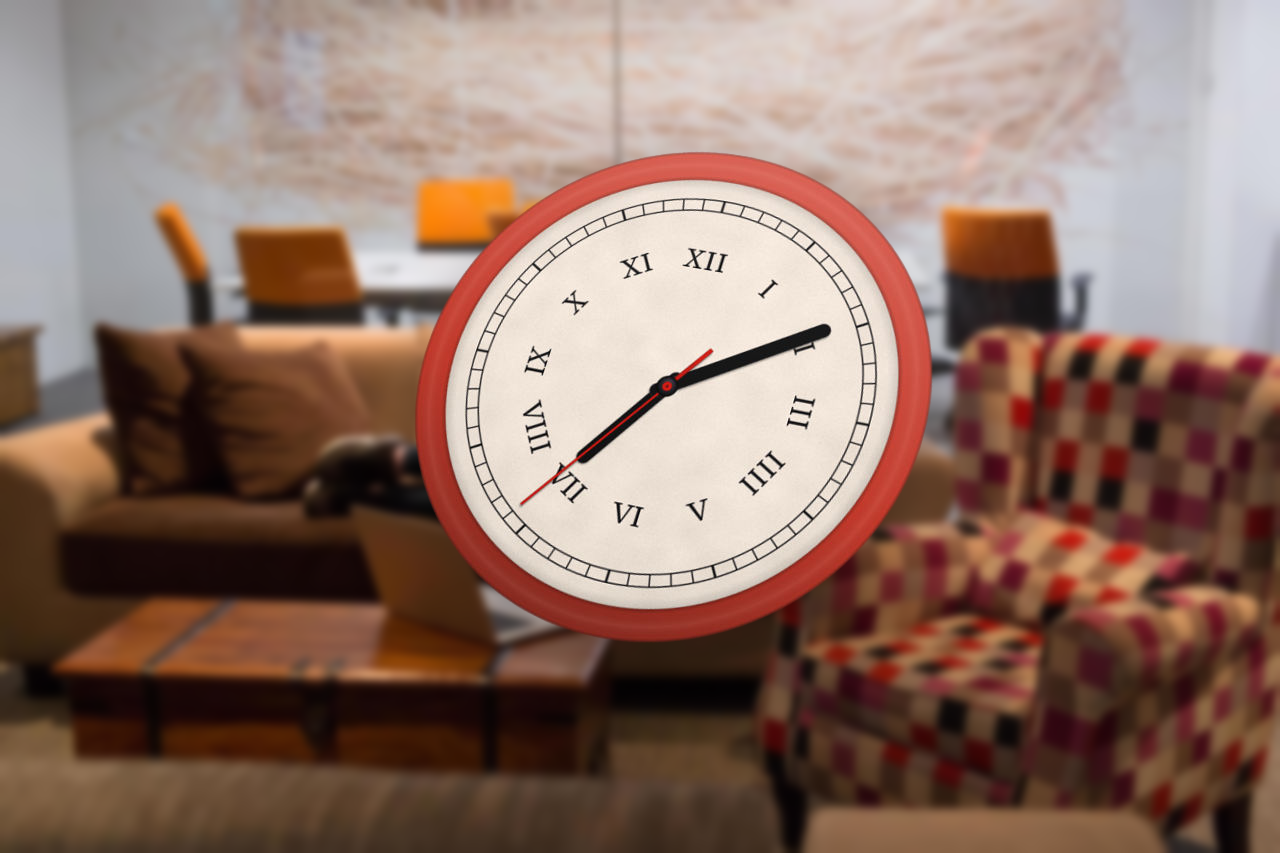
7:09:36
